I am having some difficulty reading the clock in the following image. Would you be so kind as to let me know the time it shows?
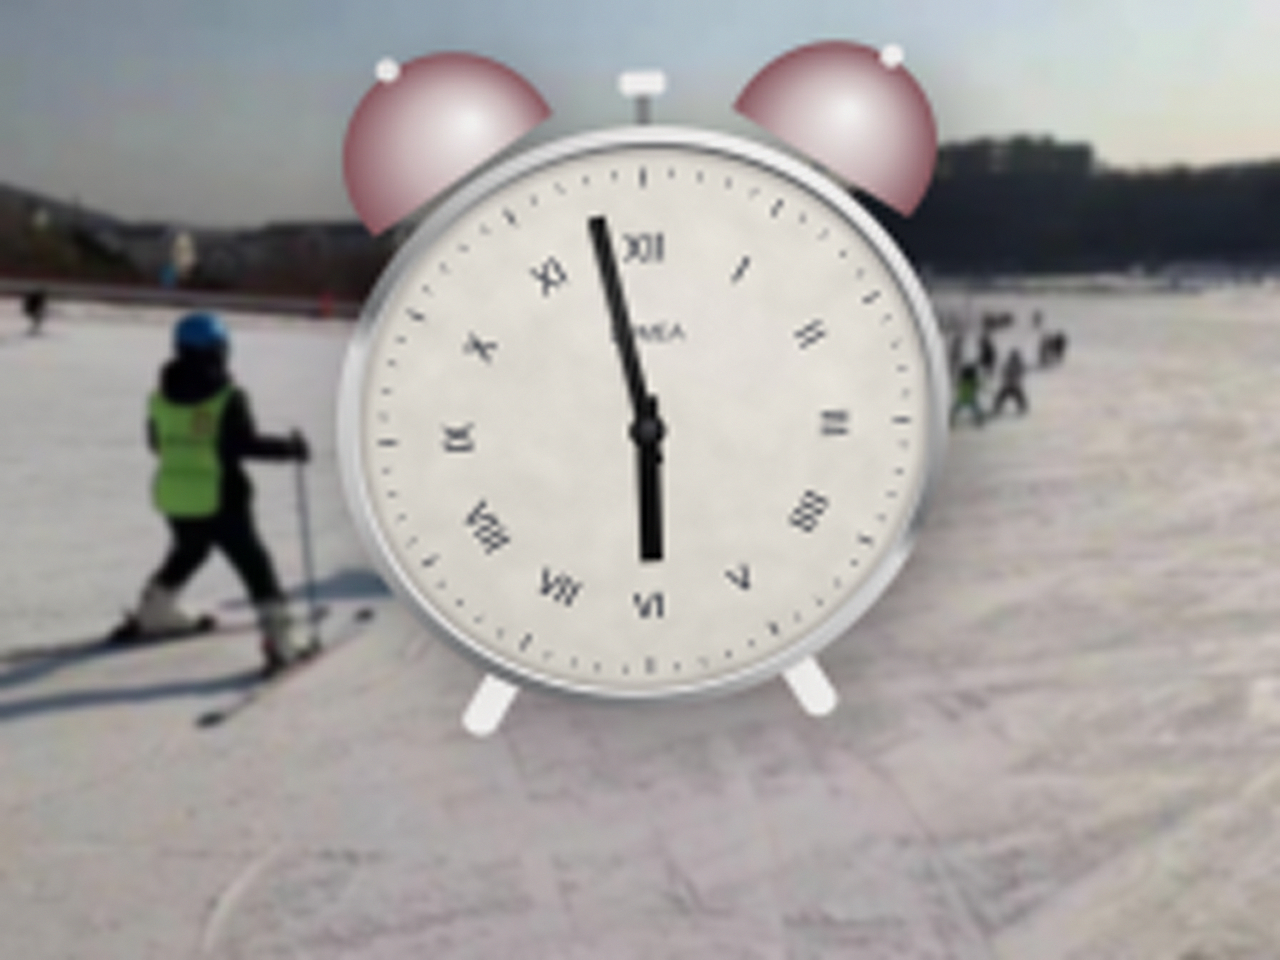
5:58
